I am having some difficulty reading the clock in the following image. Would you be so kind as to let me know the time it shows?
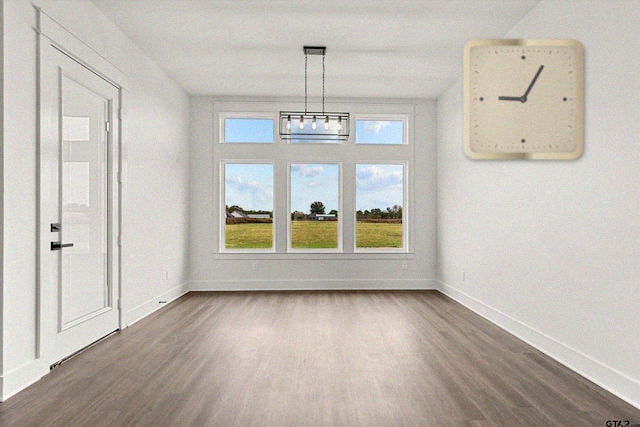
9:05
